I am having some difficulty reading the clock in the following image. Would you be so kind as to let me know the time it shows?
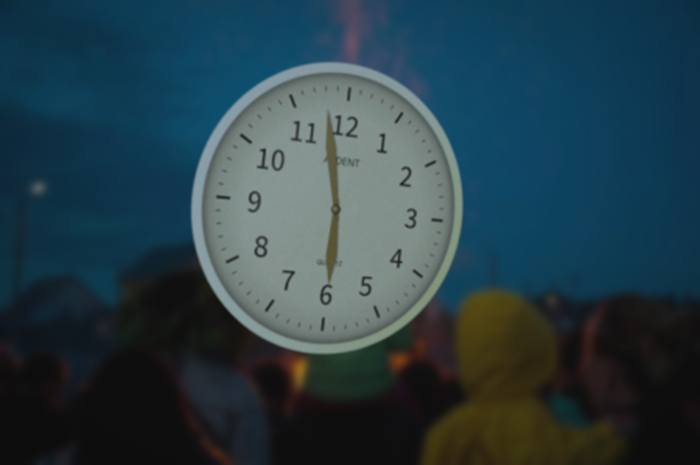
5:58
